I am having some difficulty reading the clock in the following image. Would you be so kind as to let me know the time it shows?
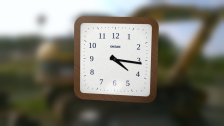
4:16
